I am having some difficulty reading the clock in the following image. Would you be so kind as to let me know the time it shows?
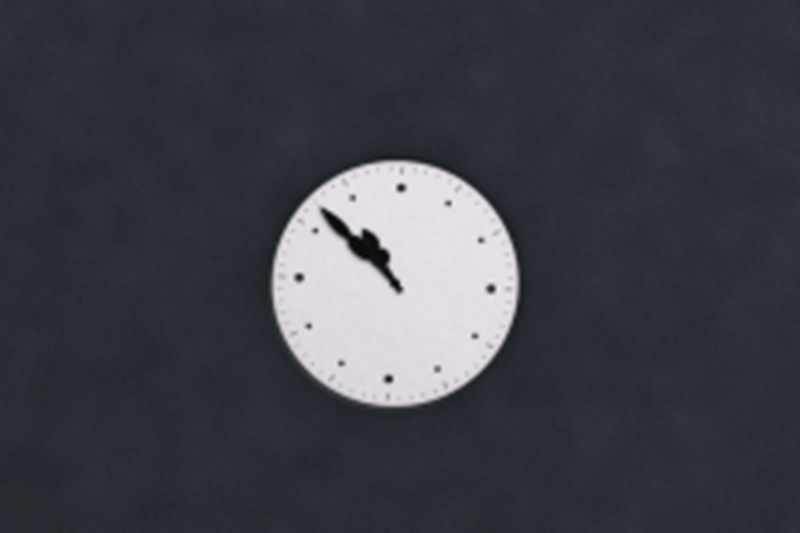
10:52
